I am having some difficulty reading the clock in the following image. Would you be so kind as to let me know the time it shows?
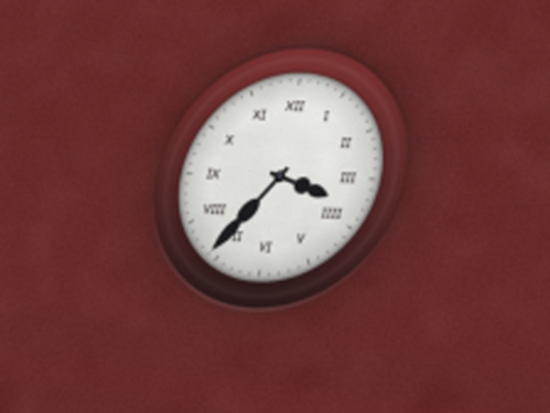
3:36
